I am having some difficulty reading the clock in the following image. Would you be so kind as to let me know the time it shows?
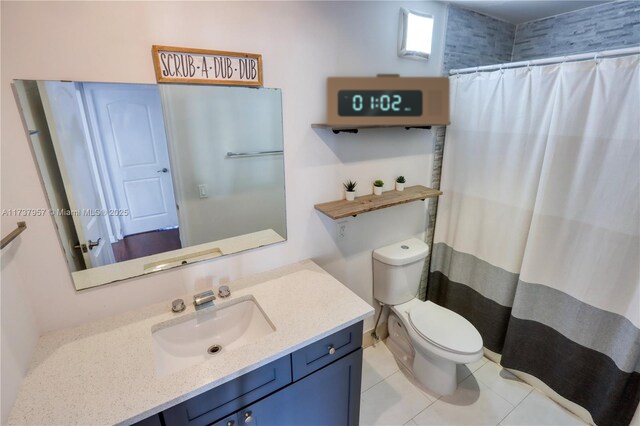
1:02
